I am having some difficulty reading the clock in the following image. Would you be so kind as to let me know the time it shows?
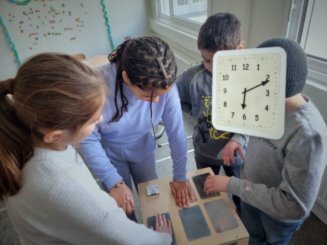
6:11
